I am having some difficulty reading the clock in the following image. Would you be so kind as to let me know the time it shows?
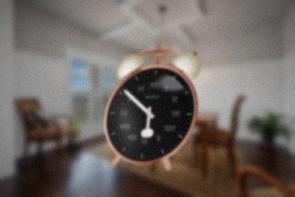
5:51
